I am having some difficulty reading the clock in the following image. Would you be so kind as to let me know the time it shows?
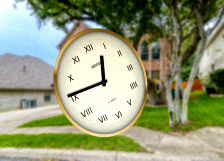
12:46
